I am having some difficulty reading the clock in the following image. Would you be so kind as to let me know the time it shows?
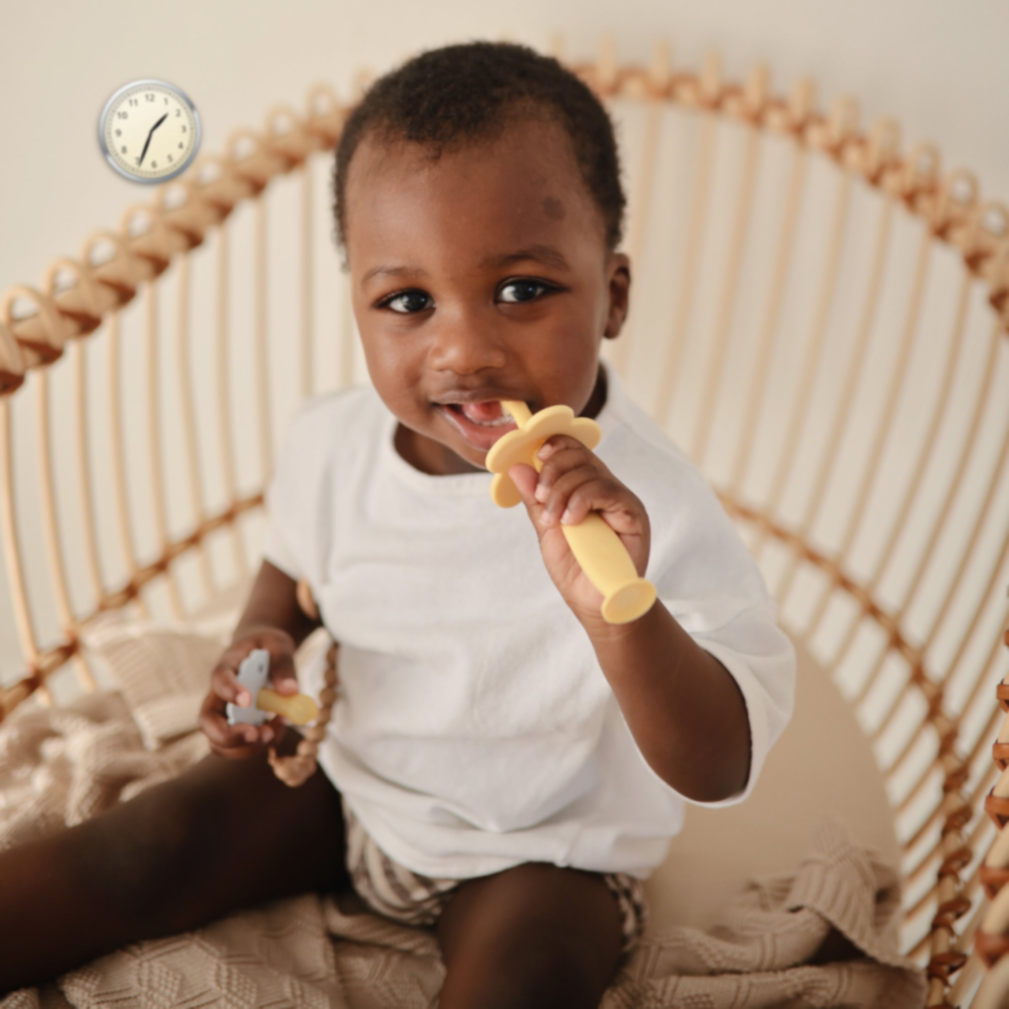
1:34
